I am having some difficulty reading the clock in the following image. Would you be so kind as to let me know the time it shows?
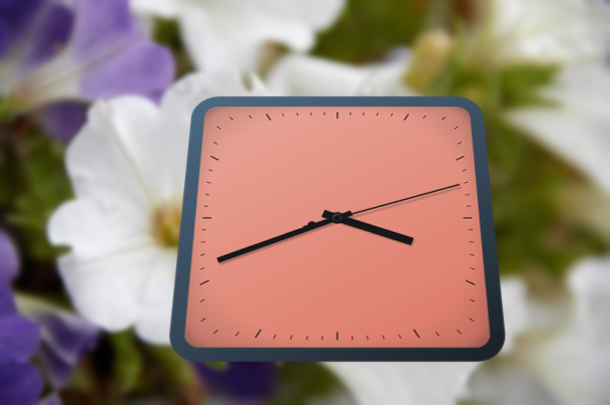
3:41:12
